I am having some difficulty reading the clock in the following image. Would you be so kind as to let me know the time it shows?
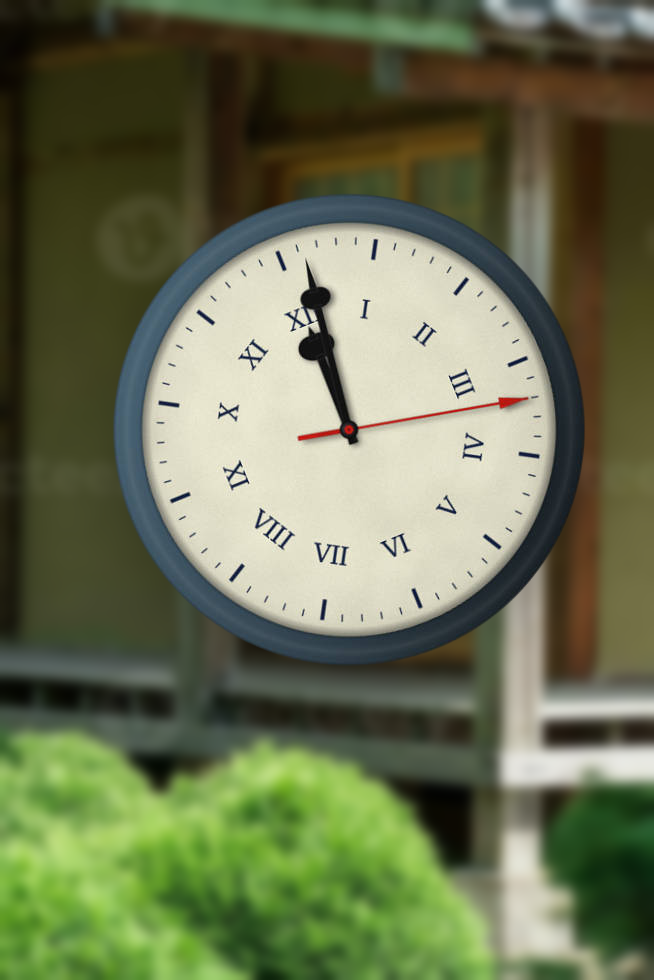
12:01:17
